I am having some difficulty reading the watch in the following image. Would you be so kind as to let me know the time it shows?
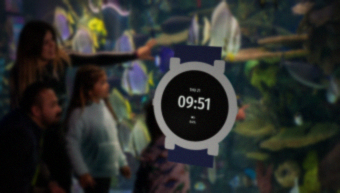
9:51
